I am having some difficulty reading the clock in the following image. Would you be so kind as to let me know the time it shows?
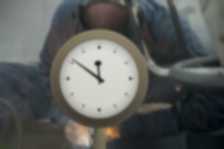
11:51
